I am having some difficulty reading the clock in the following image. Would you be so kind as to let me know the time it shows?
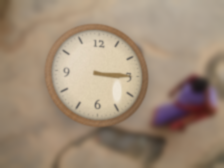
3:15
